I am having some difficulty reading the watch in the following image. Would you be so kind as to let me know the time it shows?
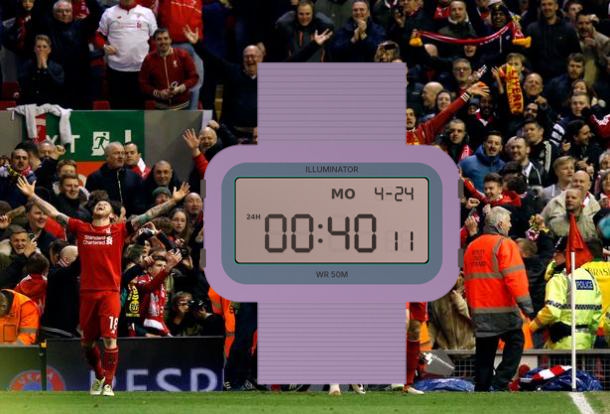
0:40:11
